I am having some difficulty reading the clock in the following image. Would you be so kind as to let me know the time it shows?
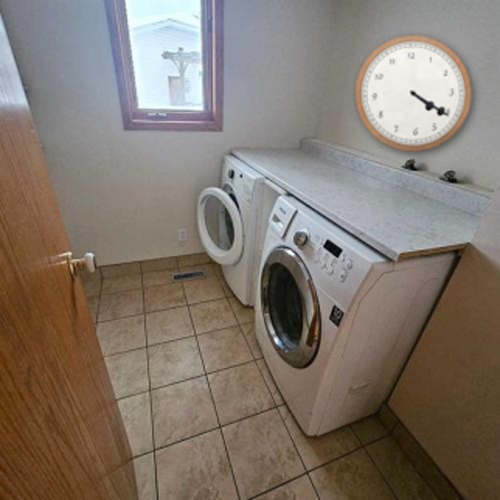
4:21
